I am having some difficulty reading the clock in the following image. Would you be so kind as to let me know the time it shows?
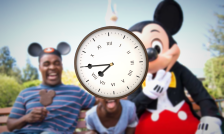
7:45
